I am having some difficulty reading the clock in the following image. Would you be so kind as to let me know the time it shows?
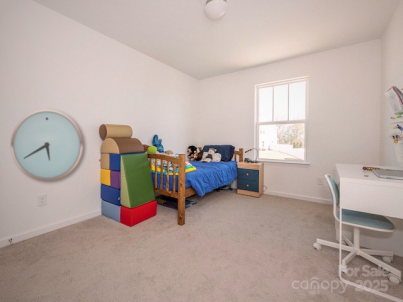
5:40
